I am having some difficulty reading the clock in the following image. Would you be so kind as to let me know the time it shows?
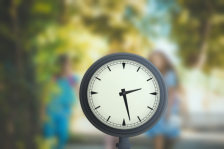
2:28
